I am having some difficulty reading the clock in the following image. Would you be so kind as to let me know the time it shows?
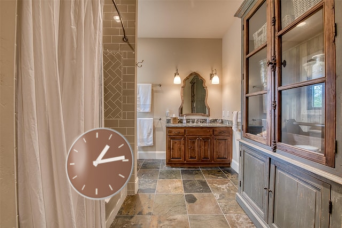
1:14
